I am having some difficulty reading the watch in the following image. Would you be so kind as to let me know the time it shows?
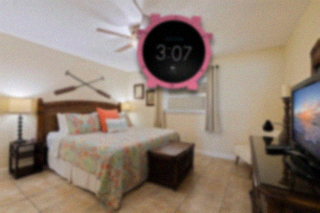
3:07
